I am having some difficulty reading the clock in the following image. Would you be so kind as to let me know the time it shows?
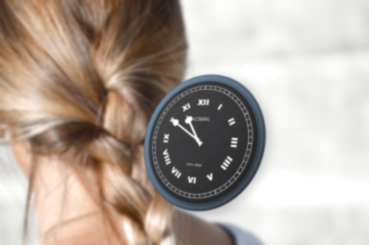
10:50
